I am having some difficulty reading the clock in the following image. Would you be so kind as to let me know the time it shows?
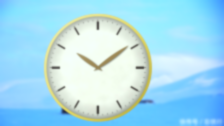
10:09
